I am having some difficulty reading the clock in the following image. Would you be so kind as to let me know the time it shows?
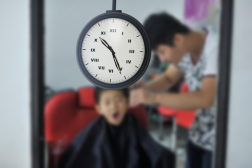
10:26
